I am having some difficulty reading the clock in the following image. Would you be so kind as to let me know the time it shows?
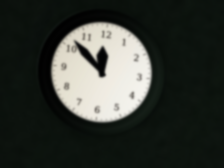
11:52
